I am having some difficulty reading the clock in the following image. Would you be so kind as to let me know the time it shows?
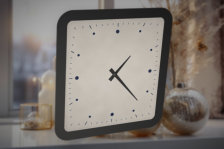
1:23
